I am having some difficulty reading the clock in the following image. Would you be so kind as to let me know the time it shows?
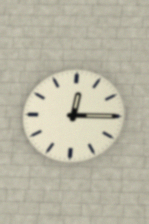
12:15
